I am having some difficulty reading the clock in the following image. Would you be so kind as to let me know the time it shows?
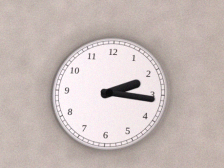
2:16
